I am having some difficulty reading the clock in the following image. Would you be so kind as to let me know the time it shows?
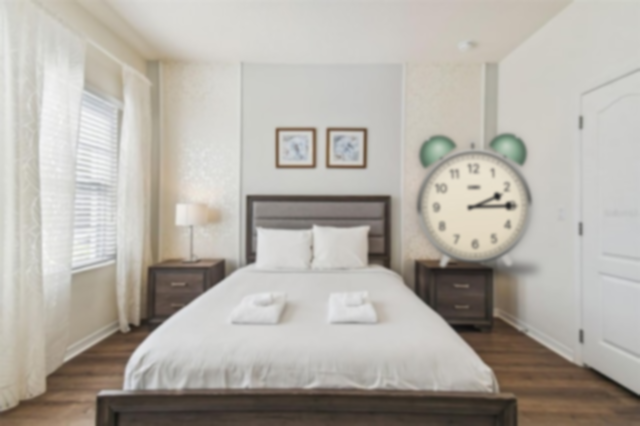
2:15
